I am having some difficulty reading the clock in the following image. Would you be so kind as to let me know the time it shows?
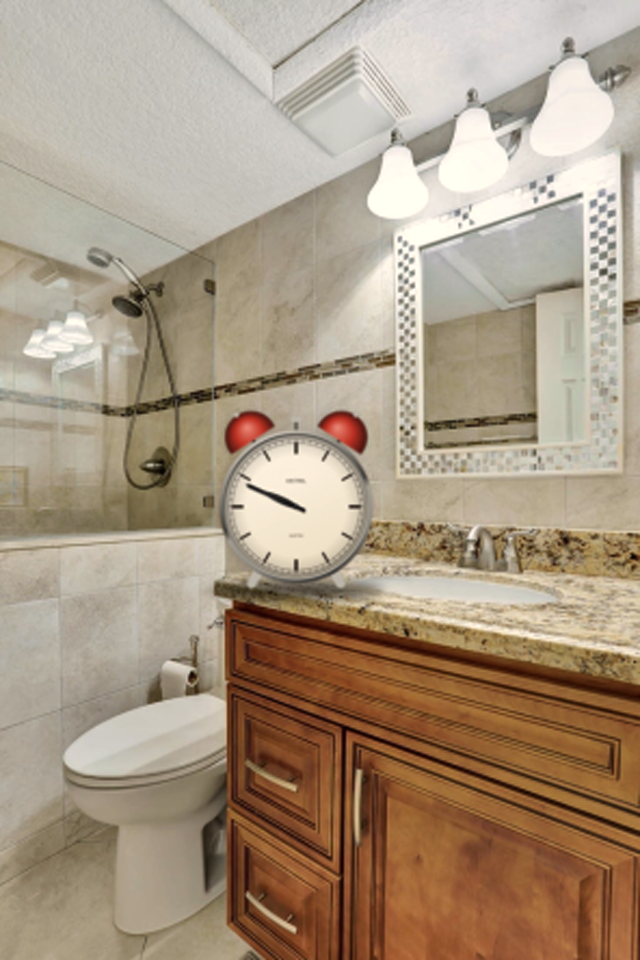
9:49
